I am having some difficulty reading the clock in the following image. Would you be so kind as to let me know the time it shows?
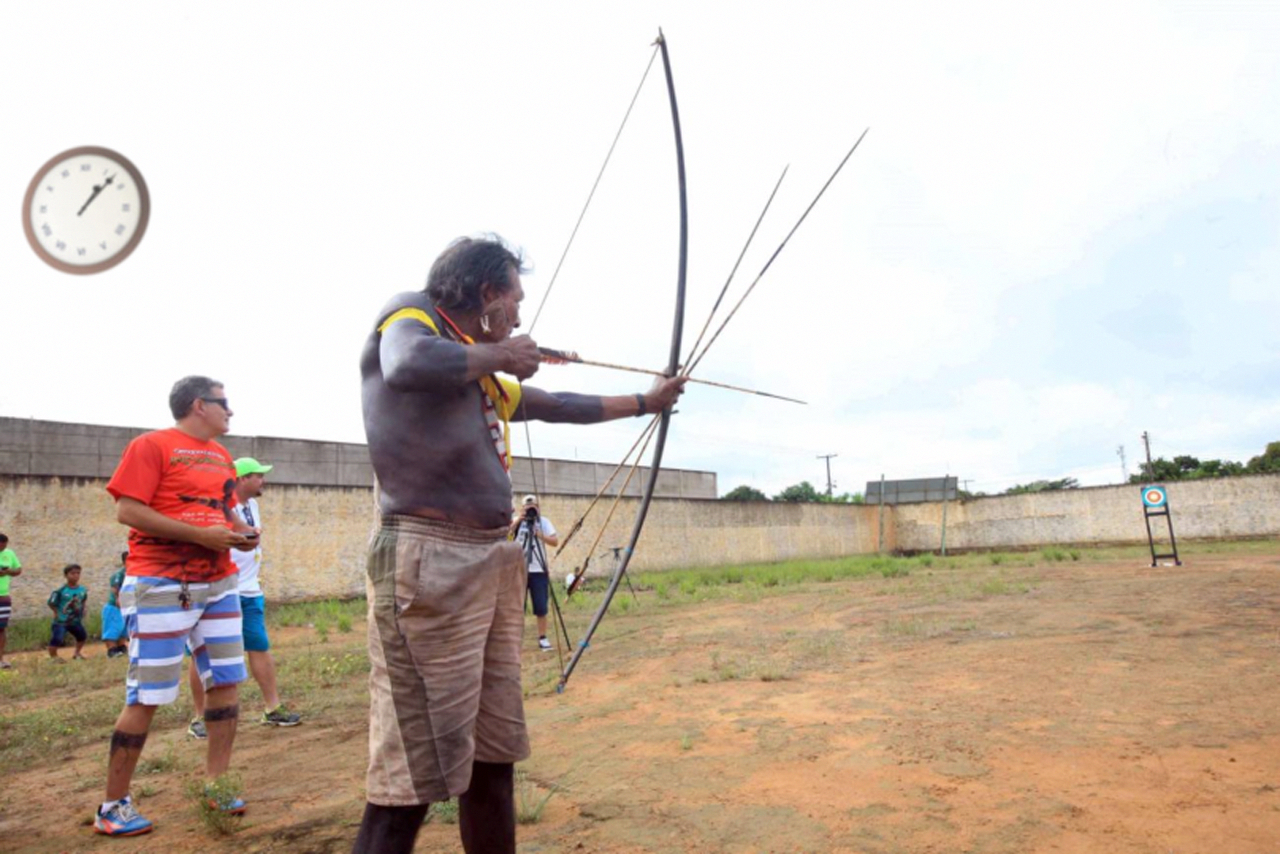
1:07
